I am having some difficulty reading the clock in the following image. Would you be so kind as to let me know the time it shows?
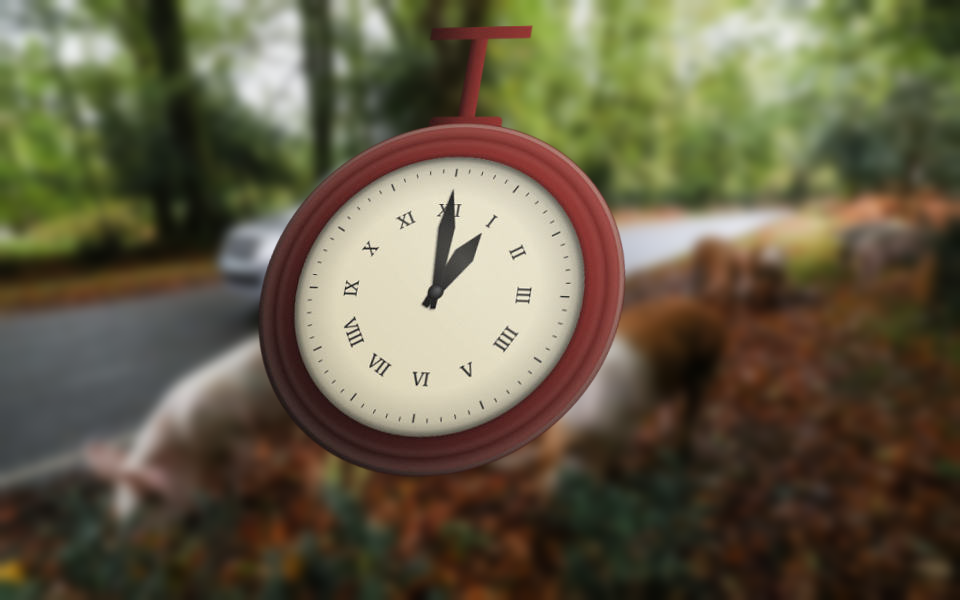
1:00
